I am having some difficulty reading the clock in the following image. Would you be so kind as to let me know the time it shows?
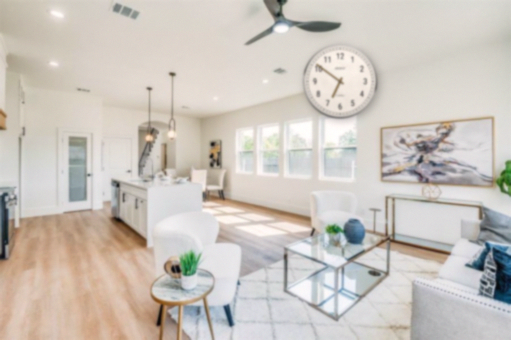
6:51
